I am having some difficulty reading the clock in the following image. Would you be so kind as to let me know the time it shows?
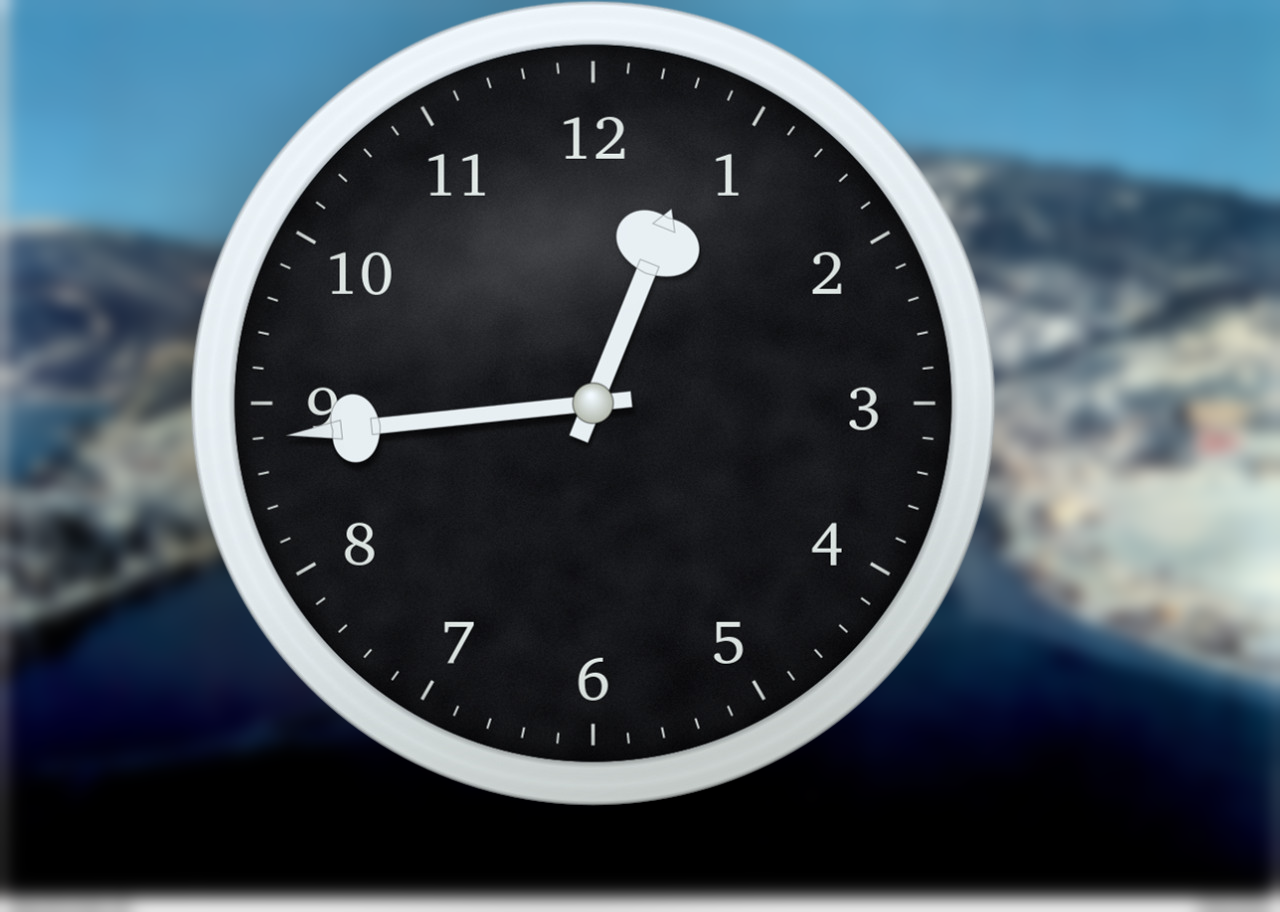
12:44
